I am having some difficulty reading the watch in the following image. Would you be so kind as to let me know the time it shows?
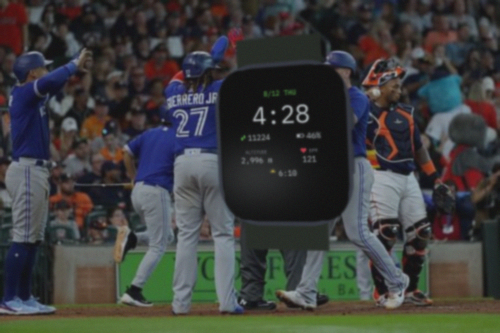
4:28
